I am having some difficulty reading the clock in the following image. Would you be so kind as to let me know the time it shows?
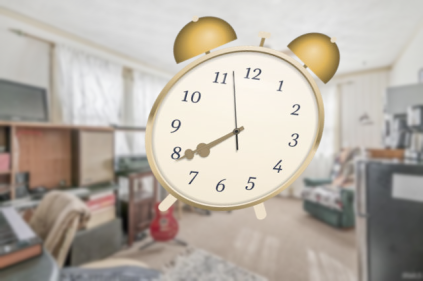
7:38:57
